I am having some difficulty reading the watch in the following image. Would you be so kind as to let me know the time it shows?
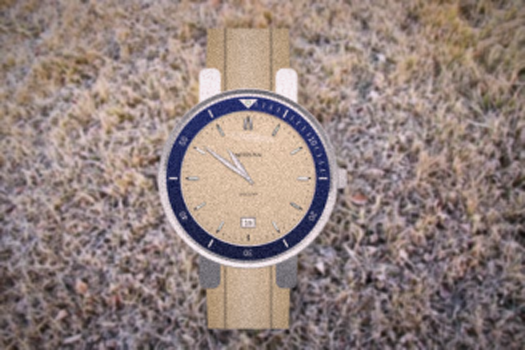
10:51
